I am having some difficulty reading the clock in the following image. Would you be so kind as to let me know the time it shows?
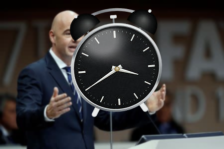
3:40
